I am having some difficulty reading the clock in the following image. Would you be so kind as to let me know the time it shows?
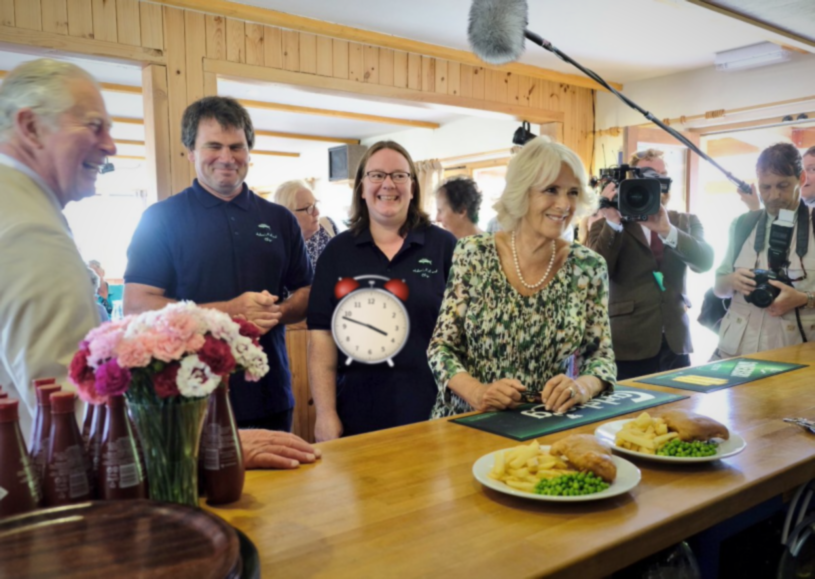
3:48
